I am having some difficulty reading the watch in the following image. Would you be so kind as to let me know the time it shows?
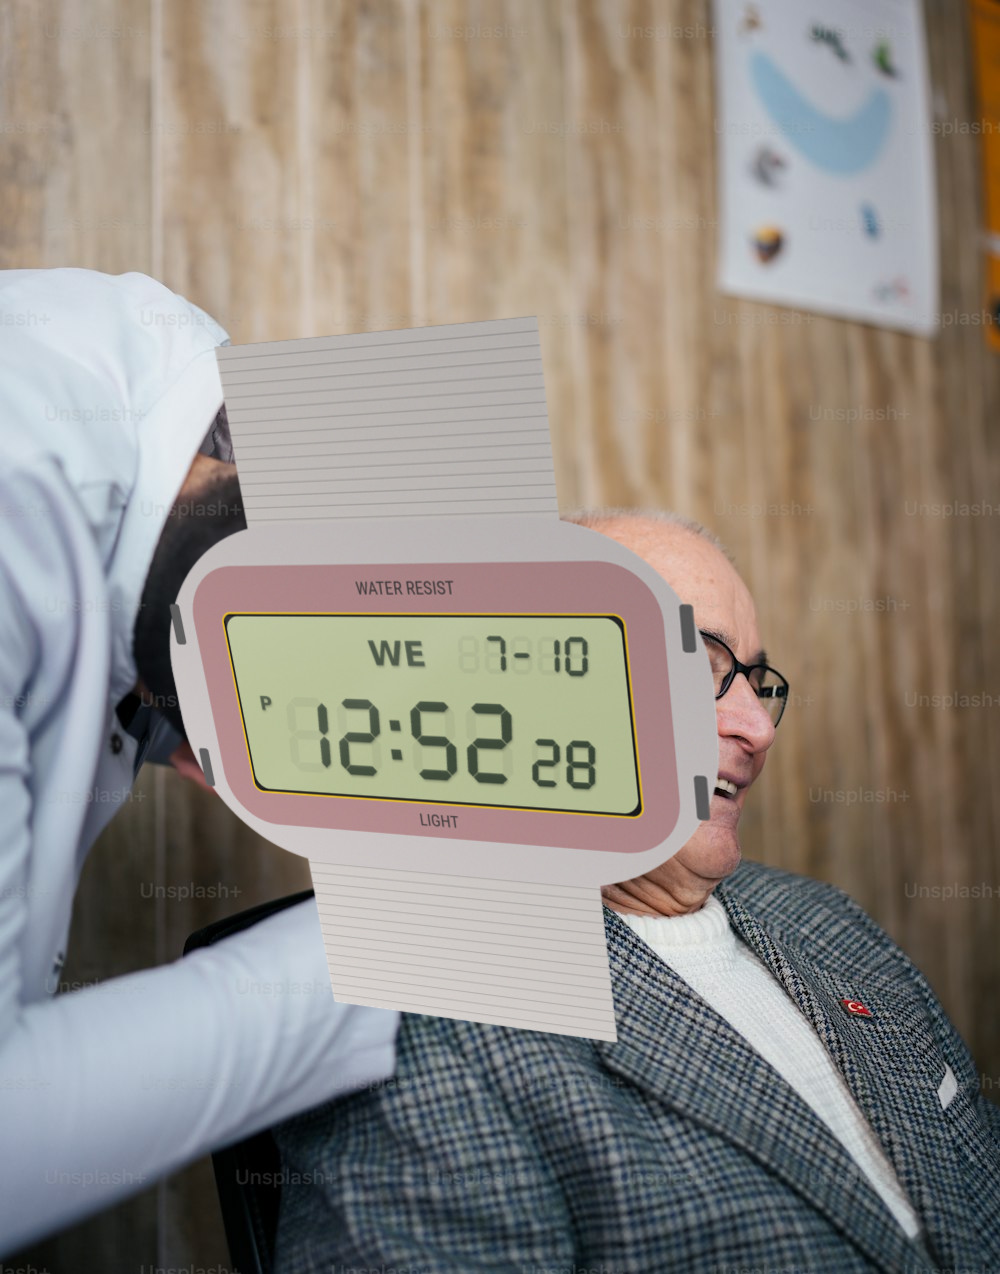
12:52:28
